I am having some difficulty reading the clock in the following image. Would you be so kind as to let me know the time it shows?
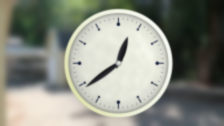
12:39
